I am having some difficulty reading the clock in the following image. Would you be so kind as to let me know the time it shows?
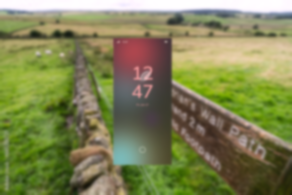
12:47
